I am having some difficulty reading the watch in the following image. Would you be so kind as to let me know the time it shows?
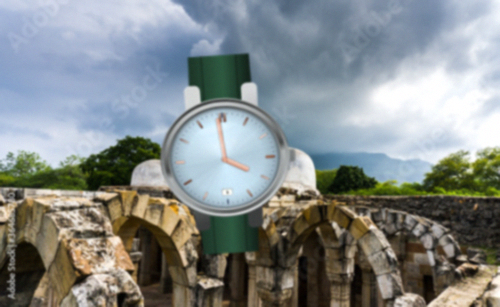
3:59
